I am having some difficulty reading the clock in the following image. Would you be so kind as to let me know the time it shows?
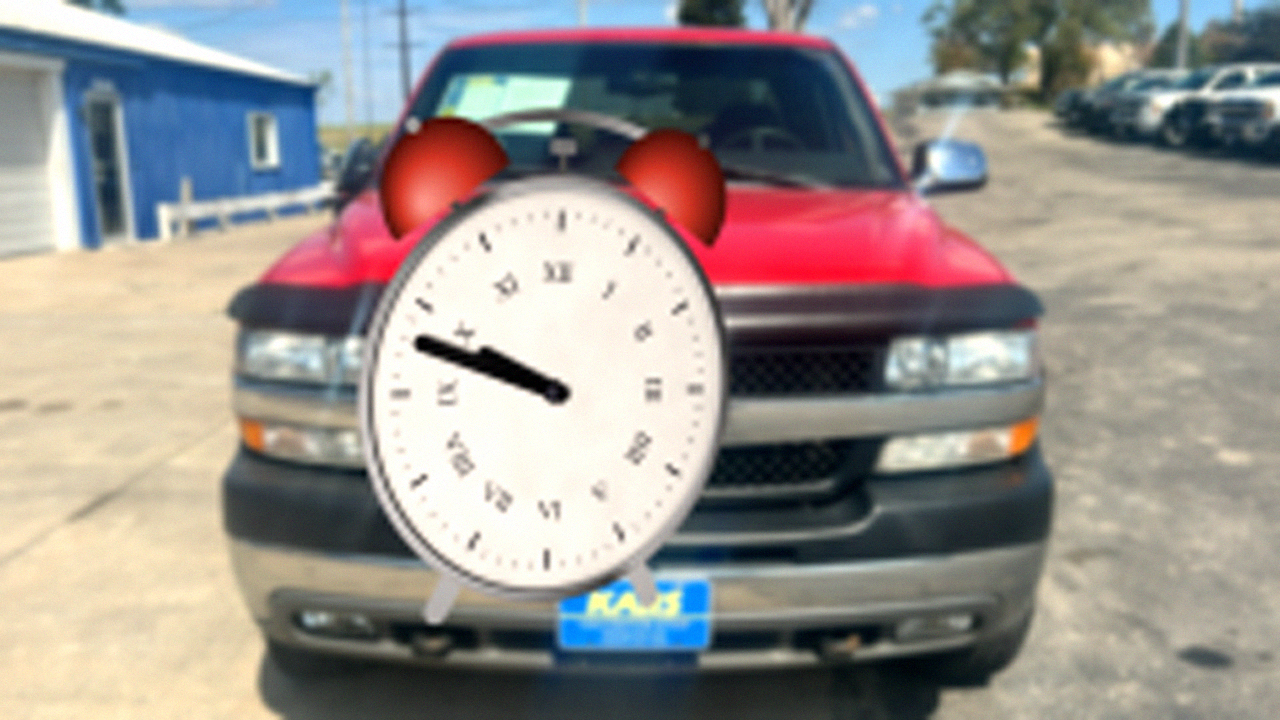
9:48
